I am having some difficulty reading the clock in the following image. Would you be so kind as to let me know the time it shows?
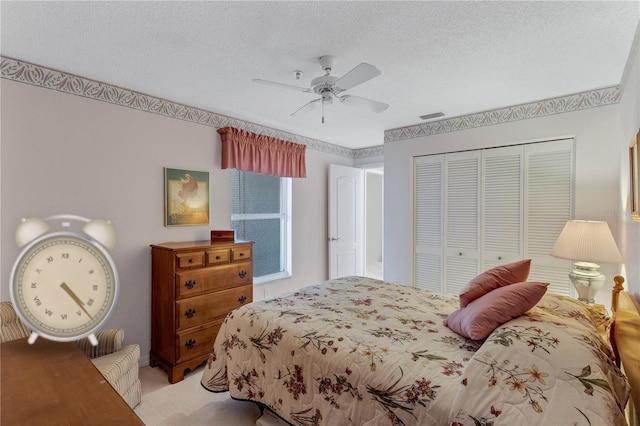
4:23
